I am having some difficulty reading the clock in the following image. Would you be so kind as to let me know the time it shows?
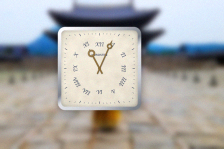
11:04
